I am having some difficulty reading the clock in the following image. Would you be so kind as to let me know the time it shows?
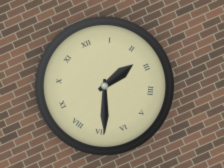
2:34
